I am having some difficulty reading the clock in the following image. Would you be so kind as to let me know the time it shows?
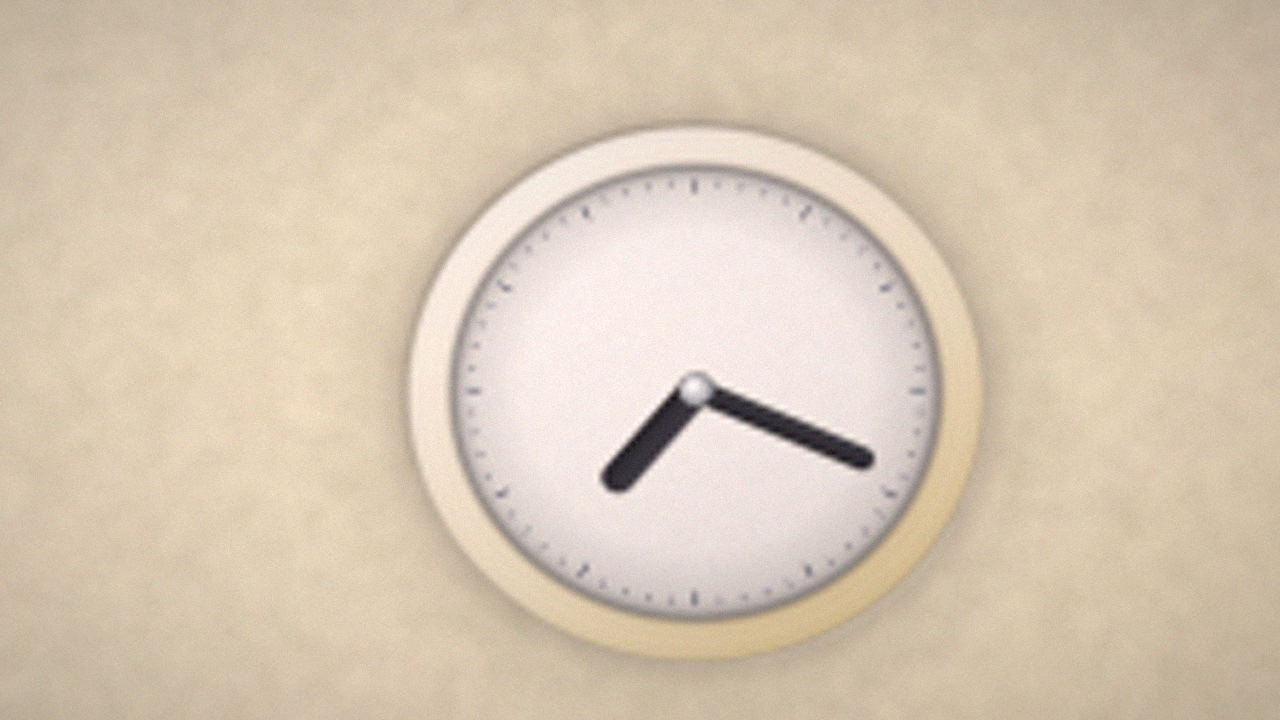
7:19
